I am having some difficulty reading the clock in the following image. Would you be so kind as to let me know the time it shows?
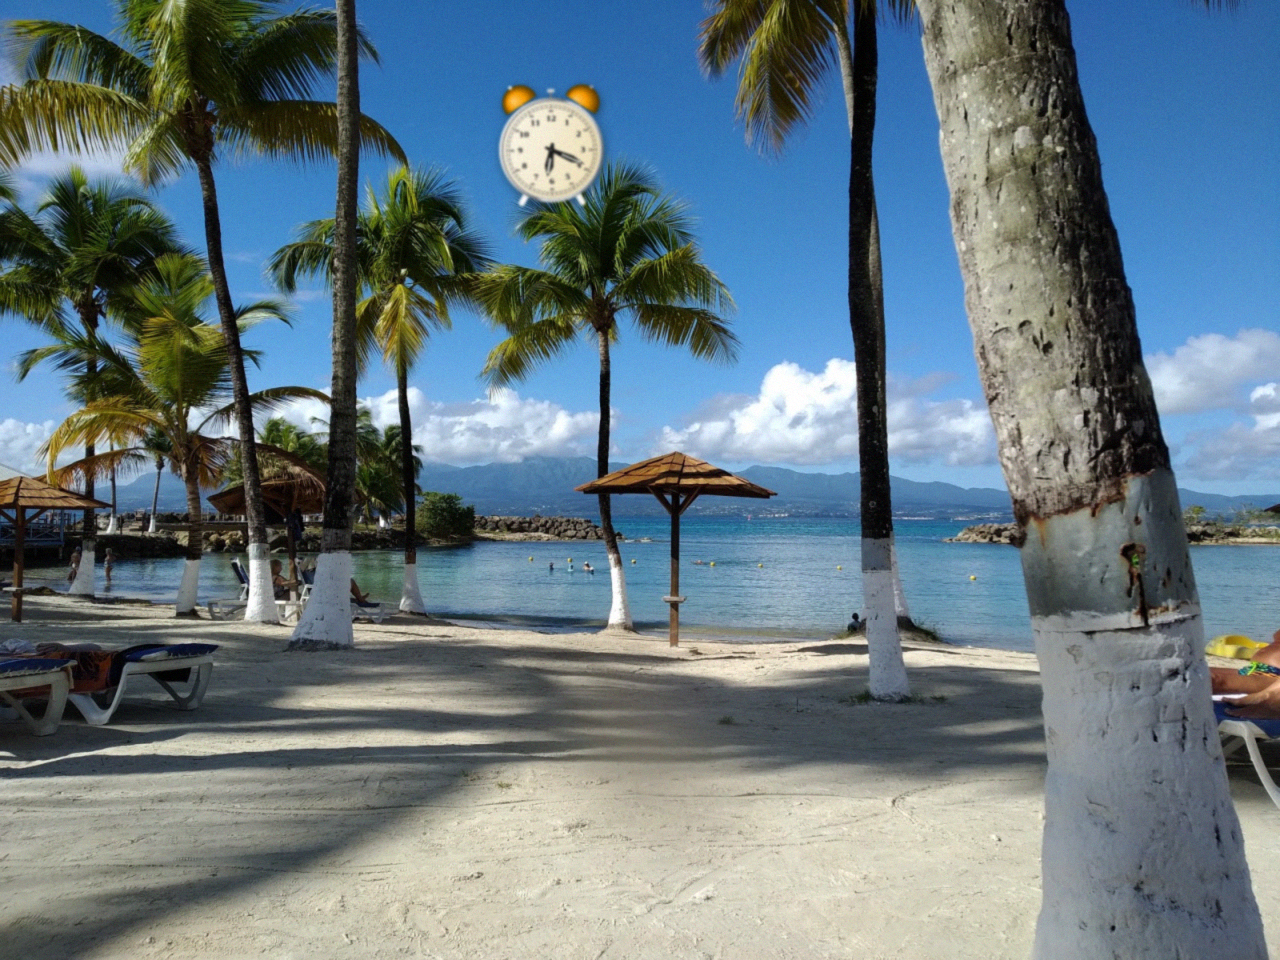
6:19
